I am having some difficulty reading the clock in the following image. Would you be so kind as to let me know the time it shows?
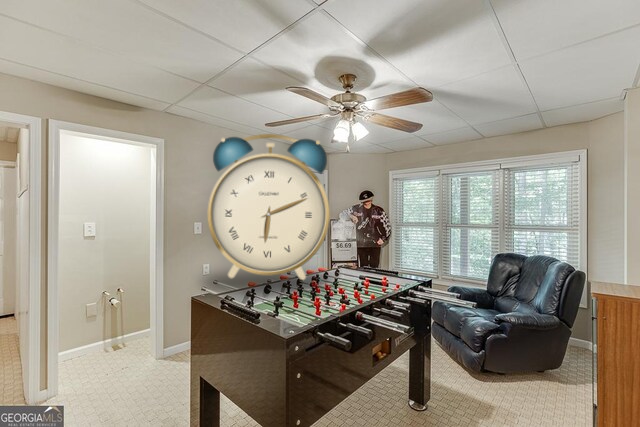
6:11
